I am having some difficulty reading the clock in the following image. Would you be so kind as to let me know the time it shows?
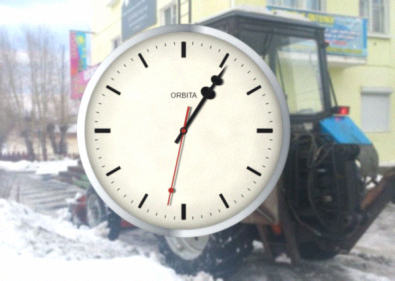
1:05:32
